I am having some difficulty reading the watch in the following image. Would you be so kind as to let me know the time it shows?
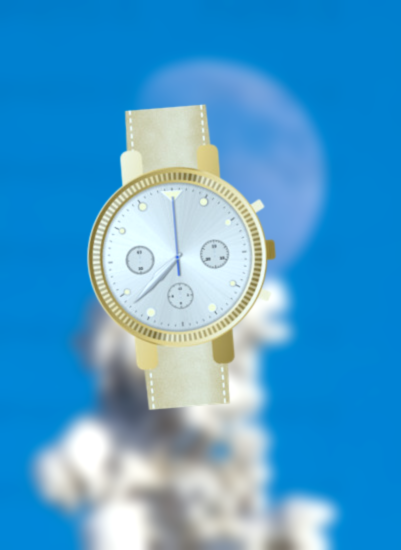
7:38
